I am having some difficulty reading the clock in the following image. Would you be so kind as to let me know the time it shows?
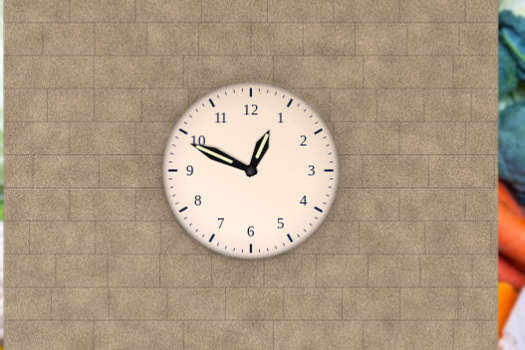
12:49
